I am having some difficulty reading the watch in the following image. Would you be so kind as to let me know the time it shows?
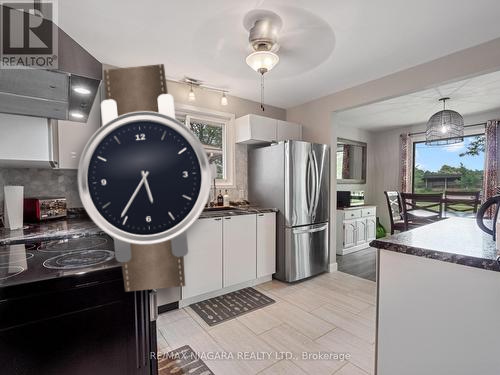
5:36
